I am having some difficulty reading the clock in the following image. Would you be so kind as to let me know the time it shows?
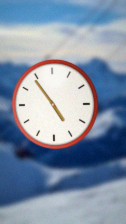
4:54
